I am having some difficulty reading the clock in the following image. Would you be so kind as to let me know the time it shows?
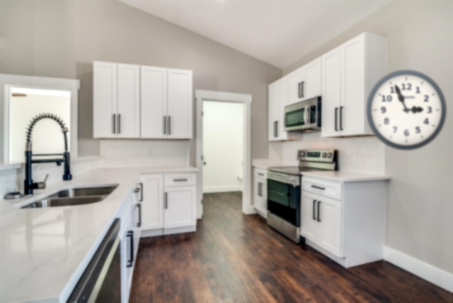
2:56
